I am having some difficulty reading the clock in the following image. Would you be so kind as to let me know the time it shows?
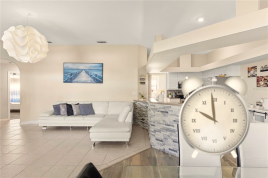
9:59
